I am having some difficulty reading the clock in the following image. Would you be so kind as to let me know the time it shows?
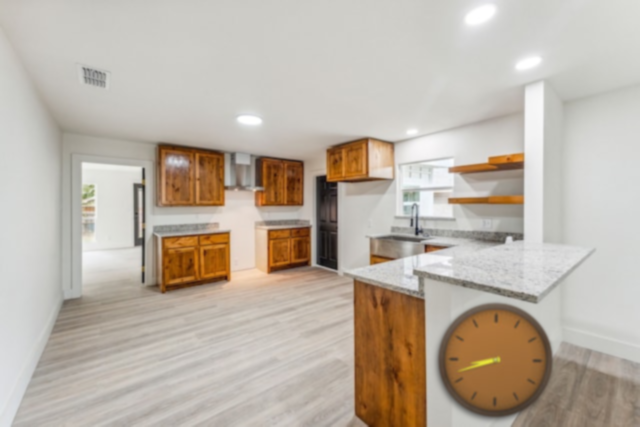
8:42
